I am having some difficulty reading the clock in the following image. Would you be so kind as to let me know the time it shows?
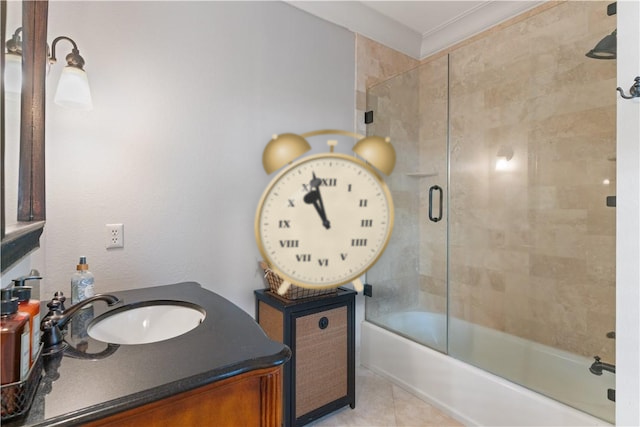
10:57
